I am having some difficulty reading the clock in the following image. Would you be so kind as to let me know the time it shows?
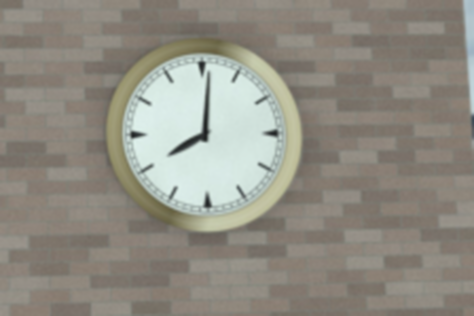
8:01
